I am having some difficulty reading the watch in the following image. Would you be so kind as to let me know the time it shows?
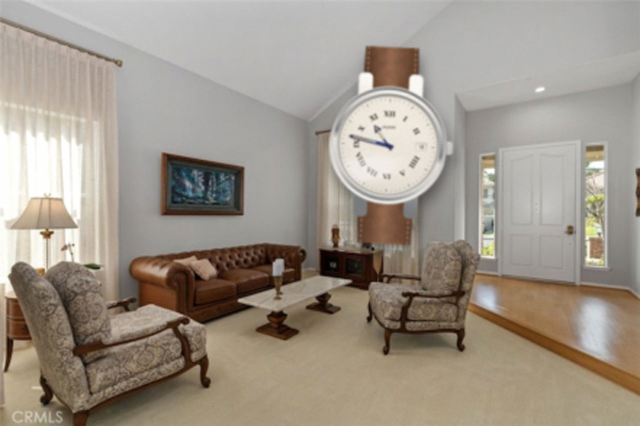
10:47
